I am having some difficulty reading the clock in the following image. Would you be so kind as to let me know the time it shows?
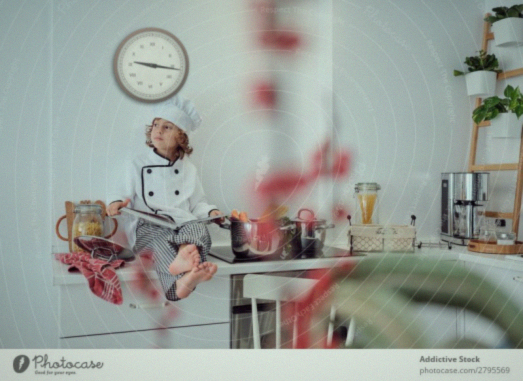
9:16
